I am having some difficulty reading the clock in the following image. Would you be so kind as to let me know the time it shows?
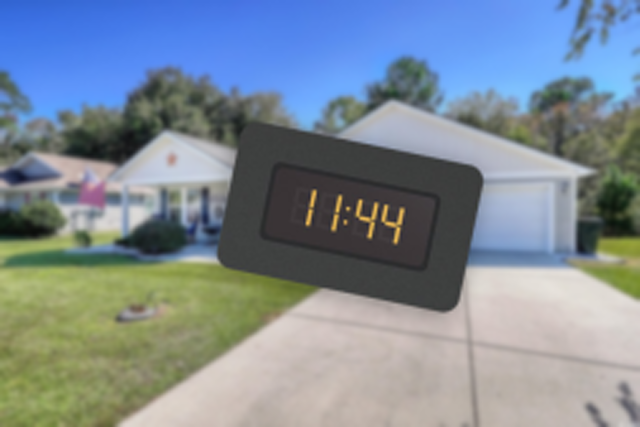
11:44
